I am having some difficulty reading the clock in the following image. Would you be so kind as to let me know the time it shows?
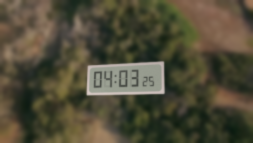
4:03:25
